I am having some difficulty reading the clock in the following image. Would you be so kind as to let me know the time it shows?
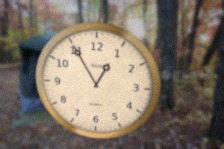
12:55
